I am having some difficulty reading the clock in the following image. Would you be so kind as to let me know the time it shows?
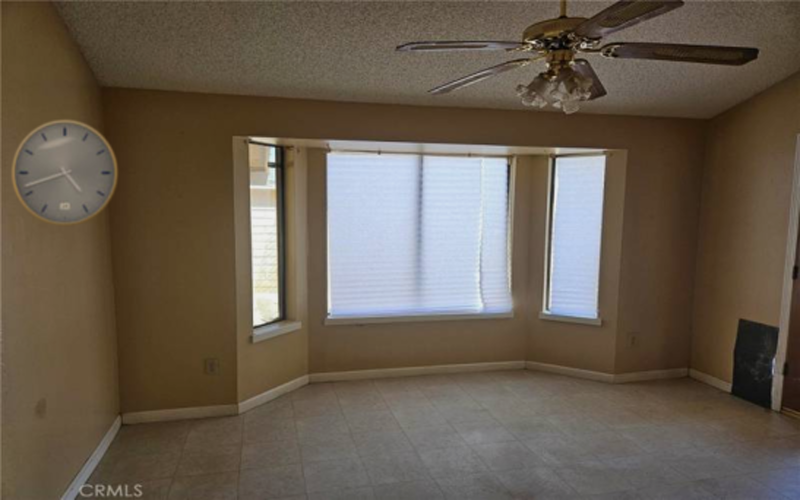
4:42
